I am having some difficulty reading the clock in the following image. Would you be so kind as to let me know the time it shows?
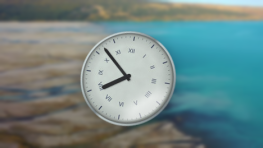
7:52
